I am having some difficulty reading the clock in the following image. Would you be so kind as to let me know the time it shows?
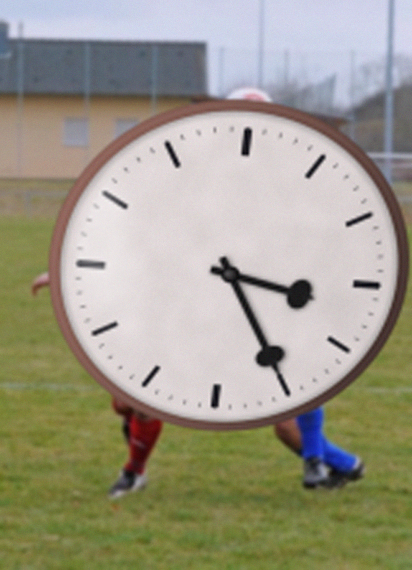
3:25
